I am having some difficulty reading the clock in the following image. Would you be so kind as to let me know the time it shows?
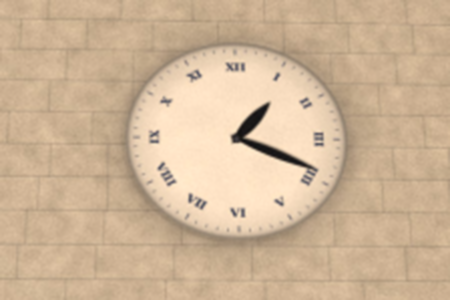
1:19
